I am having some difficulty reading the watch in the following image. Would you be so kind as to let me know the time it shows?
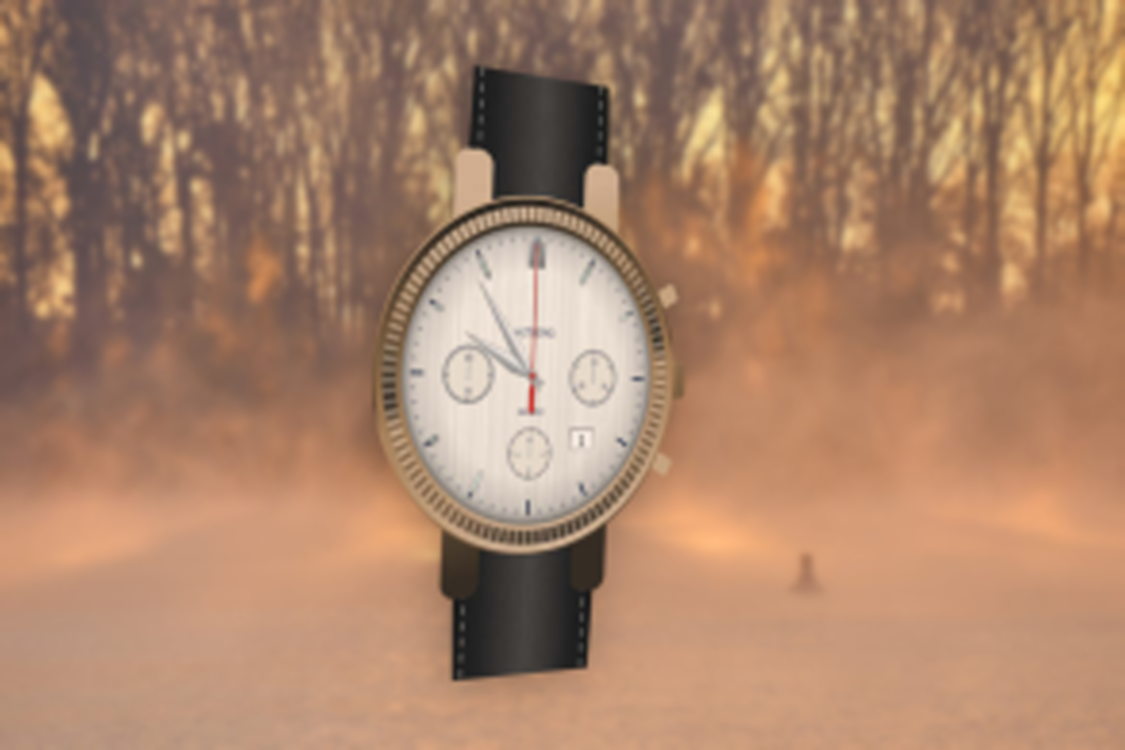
9:54
